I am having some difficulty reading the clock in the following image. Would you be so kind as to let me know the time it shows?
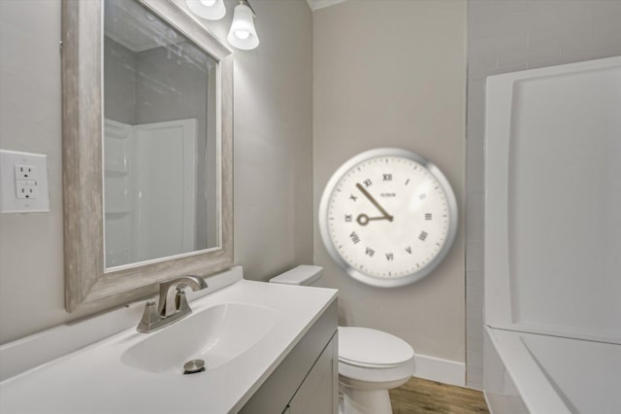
8:53
